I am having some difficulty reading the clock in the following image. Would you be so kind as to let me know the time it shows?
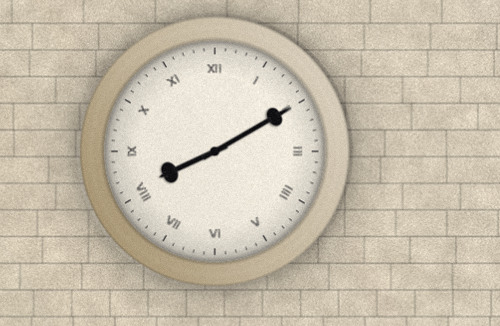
8:10
